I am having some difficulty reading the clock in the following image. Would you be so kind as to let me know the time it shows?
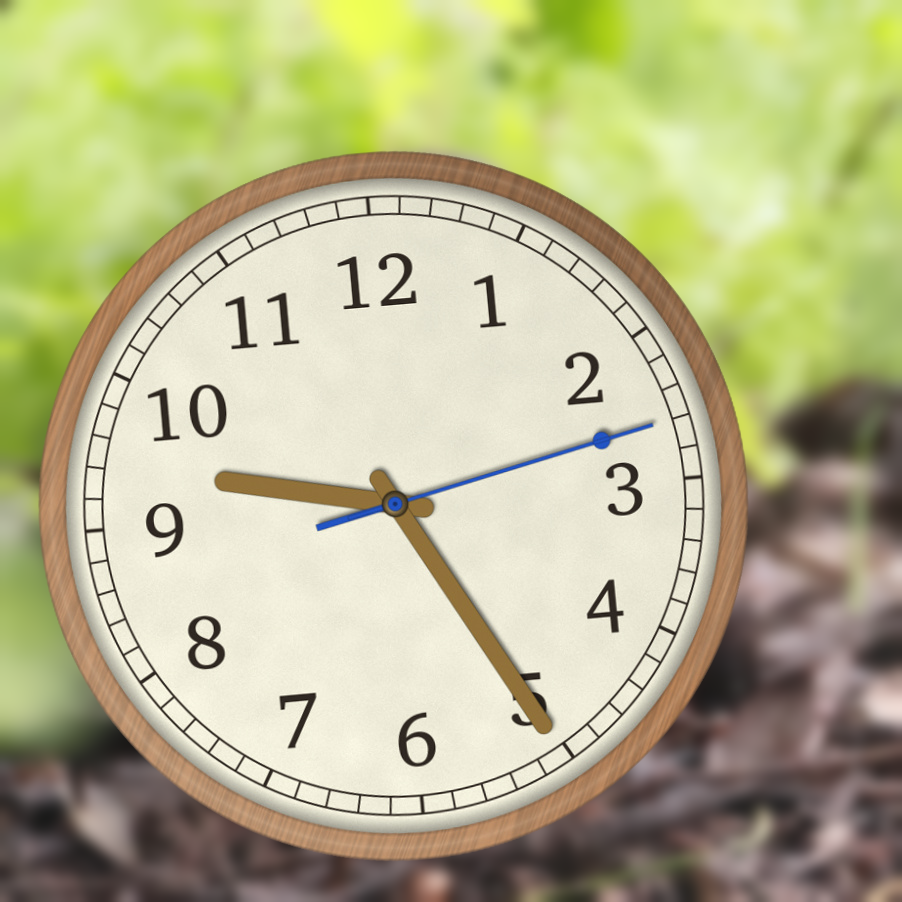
9:25:13
